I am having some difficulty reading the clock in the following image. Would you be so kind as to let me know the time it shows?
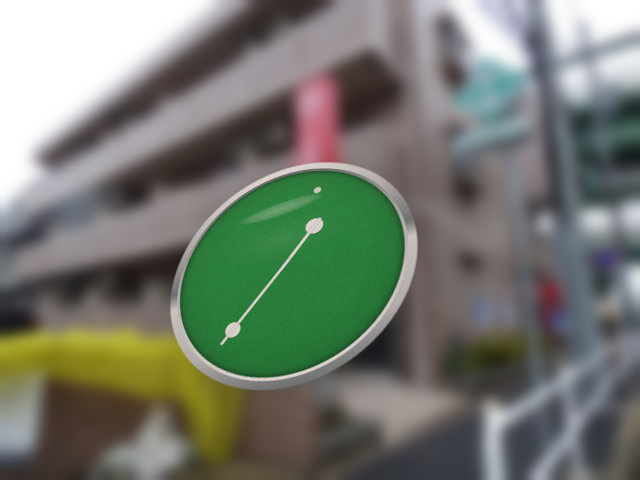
12:33
